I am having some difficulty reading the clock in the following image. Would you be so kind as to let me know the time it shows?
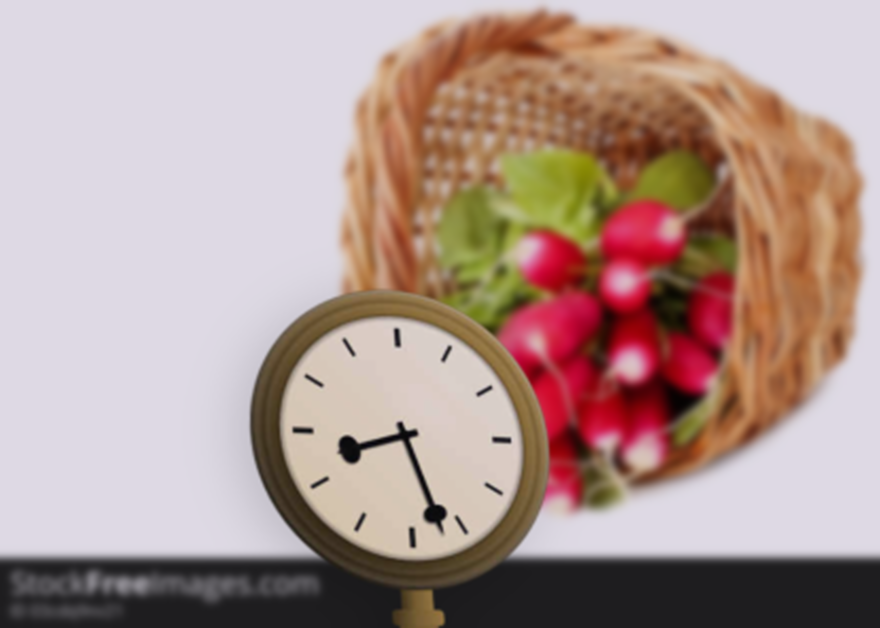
8:27
